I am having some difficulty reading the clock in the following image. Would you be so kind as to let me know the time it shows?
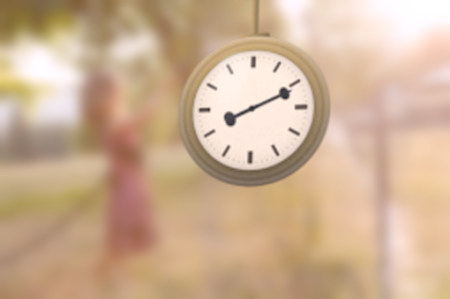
8:11
